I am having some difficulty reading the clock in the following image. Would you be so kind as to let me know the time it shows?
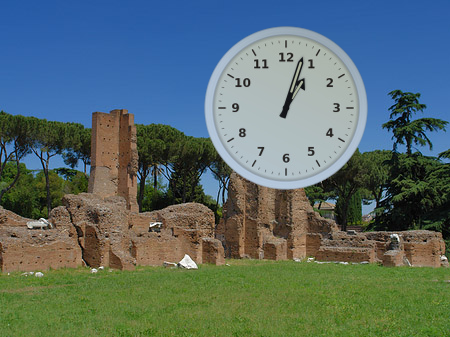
1:03
